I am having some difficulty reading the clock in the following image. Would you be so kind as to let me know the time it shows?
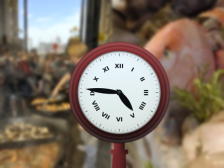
4:46
